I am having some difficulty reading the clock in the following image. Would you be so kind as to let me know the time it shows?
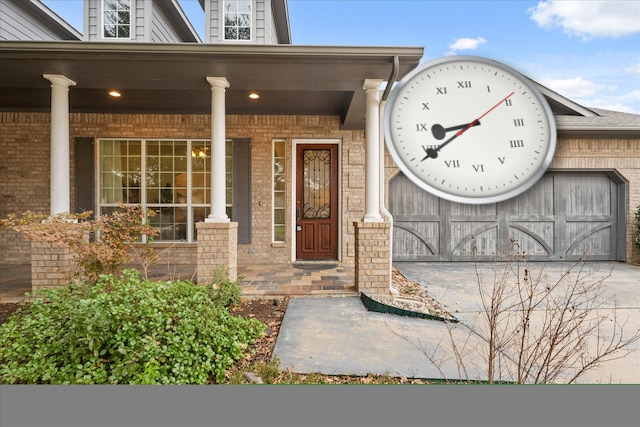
8:39:09
